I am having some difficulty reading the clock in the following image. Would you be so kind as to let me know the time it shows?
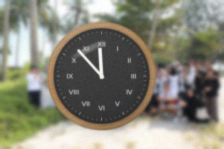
11:53
